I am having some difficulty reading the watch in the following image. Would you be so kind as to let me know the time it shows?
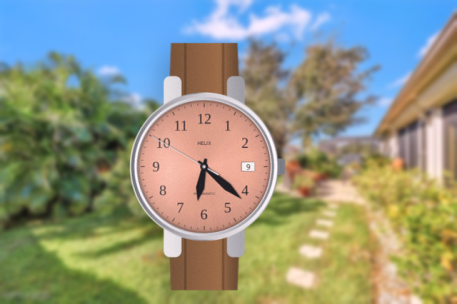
6:21:50
